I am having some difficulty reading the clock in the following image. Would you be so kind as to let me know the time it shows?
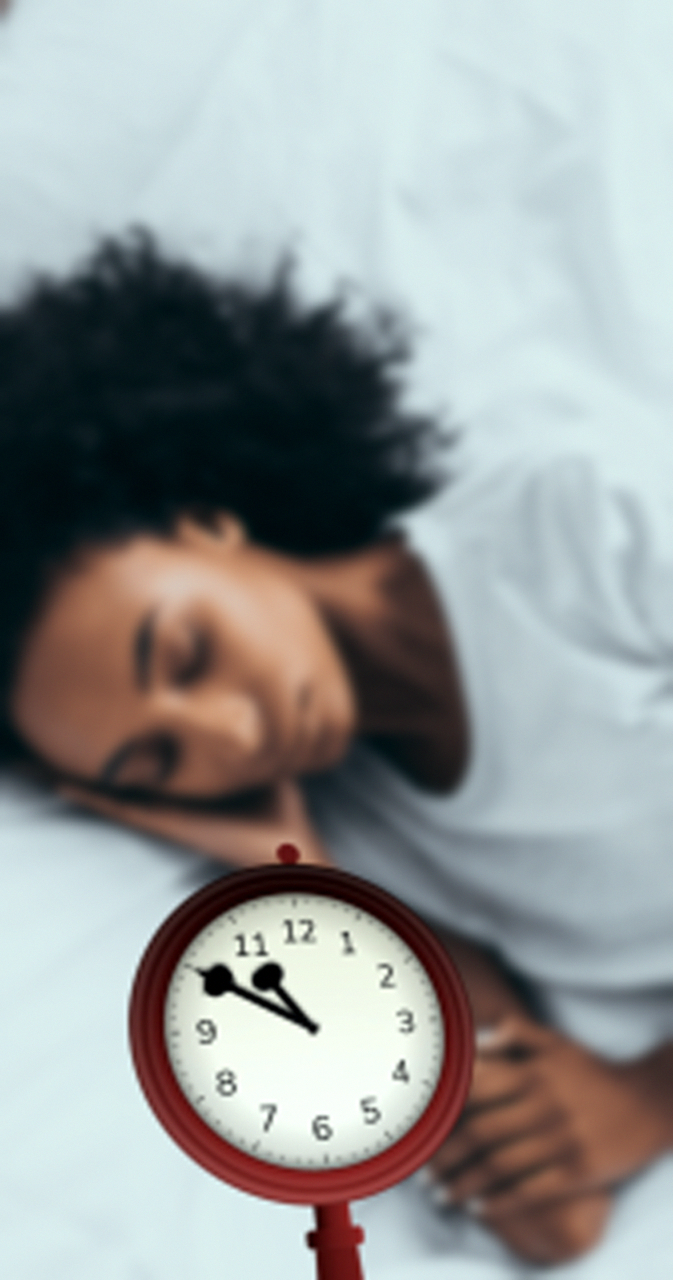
10:50
